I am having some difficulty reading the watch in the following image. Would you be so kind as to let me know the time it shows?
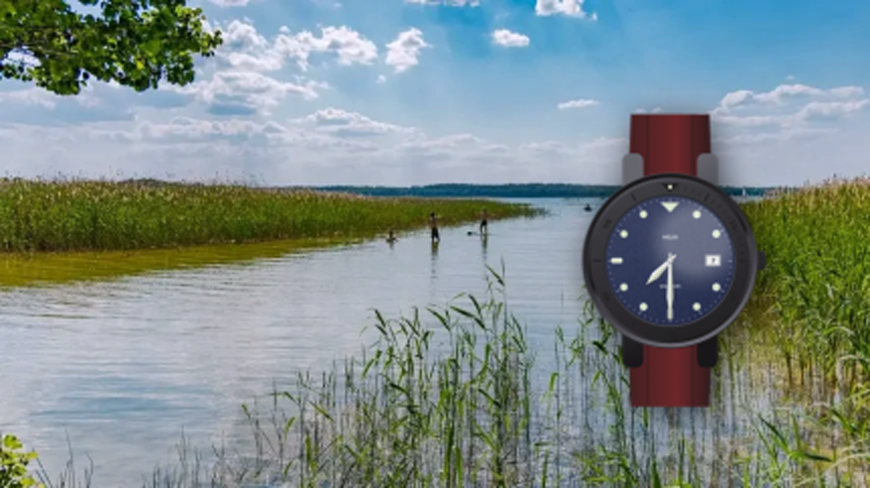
7:30
